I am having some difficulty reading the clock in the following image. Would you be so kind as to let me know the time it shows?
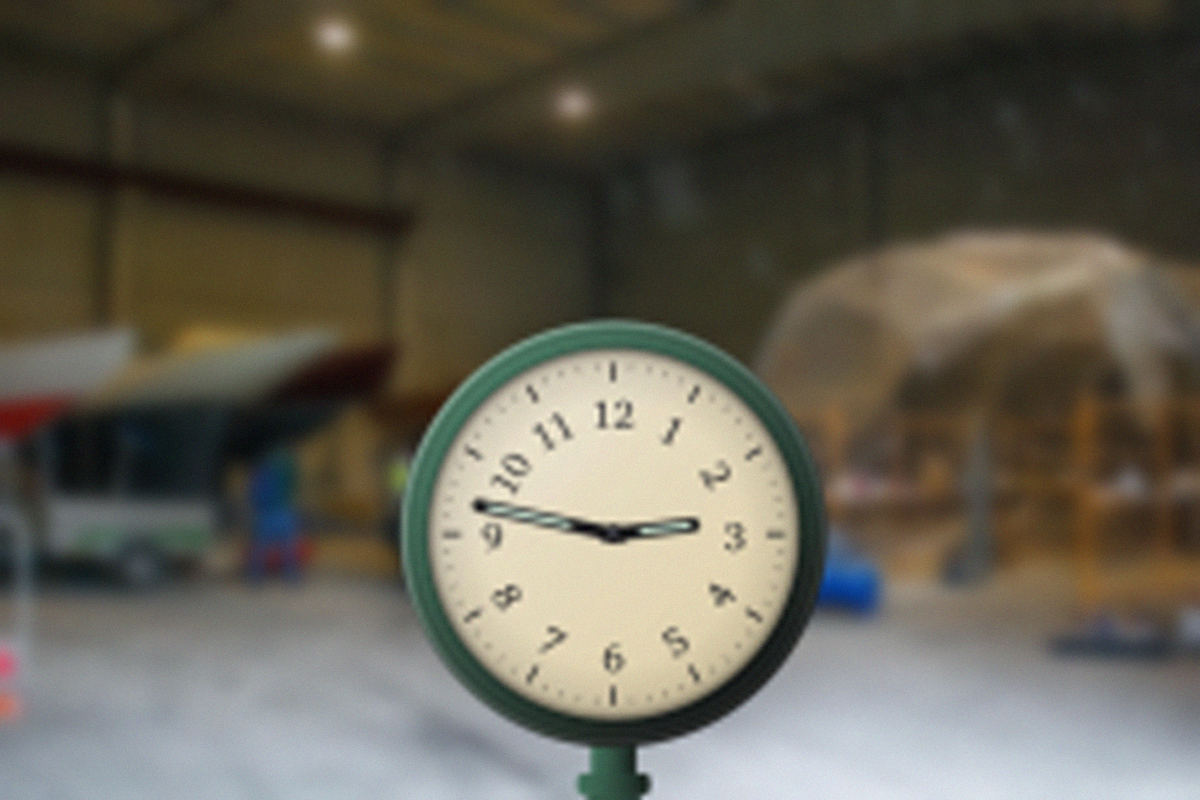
2:47
